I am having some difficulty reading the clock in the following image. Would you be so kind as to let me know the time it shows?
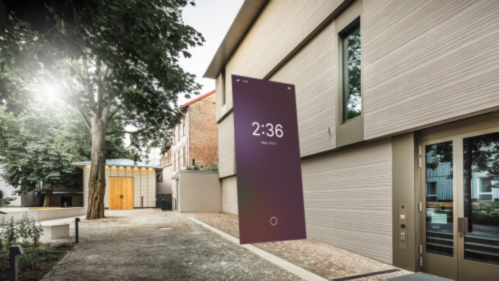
2:36
